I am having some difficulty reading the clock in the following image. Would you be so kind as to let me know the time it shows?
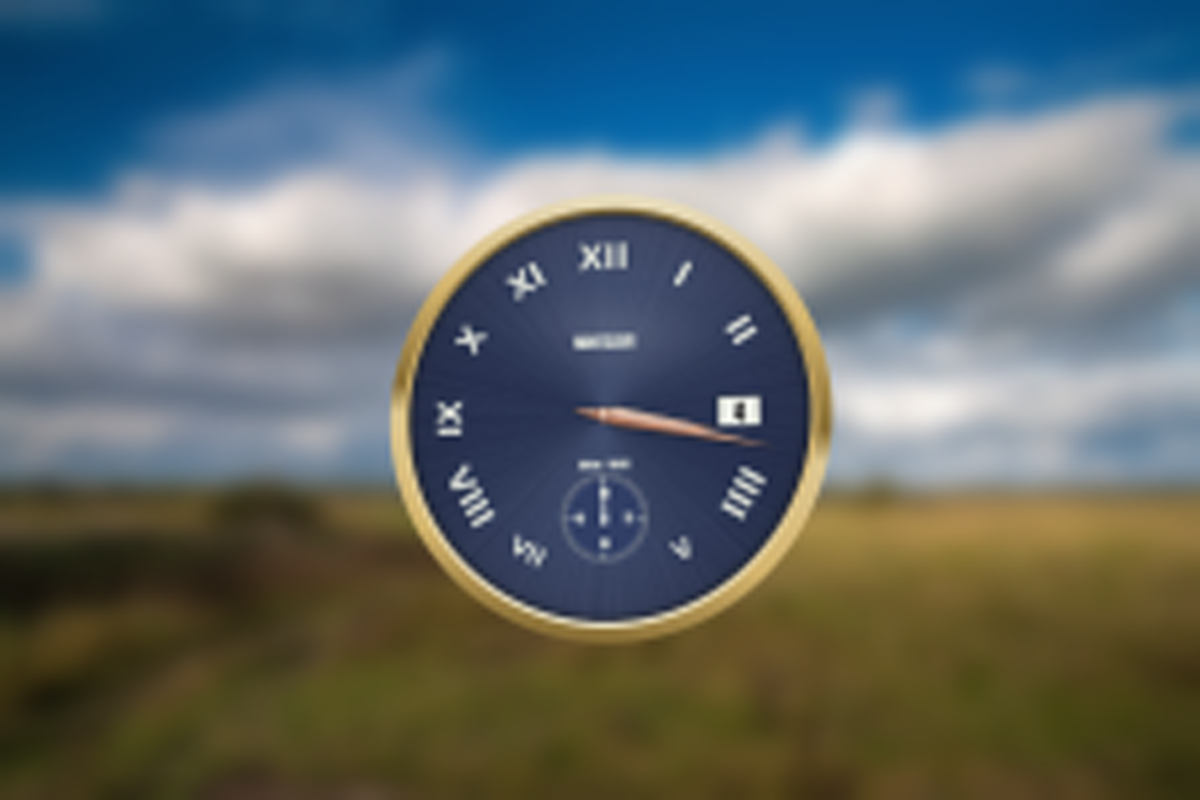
3:17
